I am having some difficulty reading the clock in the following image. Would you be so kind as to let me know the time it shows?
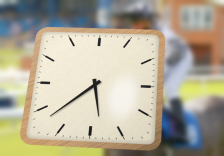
5:38
